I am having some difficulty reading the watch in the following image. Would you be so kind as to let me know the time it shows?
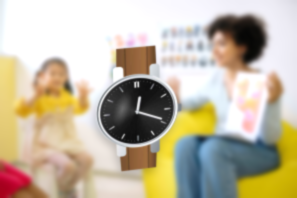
12:19
